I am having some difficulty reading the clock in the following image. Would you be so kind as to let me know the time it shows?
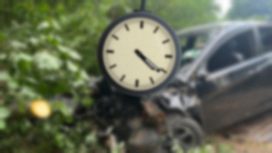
4:21
